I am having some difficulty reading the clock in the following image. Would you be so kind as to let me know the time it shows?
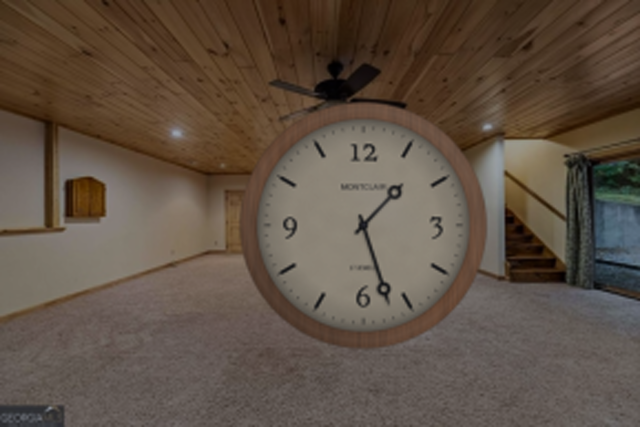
1:27
